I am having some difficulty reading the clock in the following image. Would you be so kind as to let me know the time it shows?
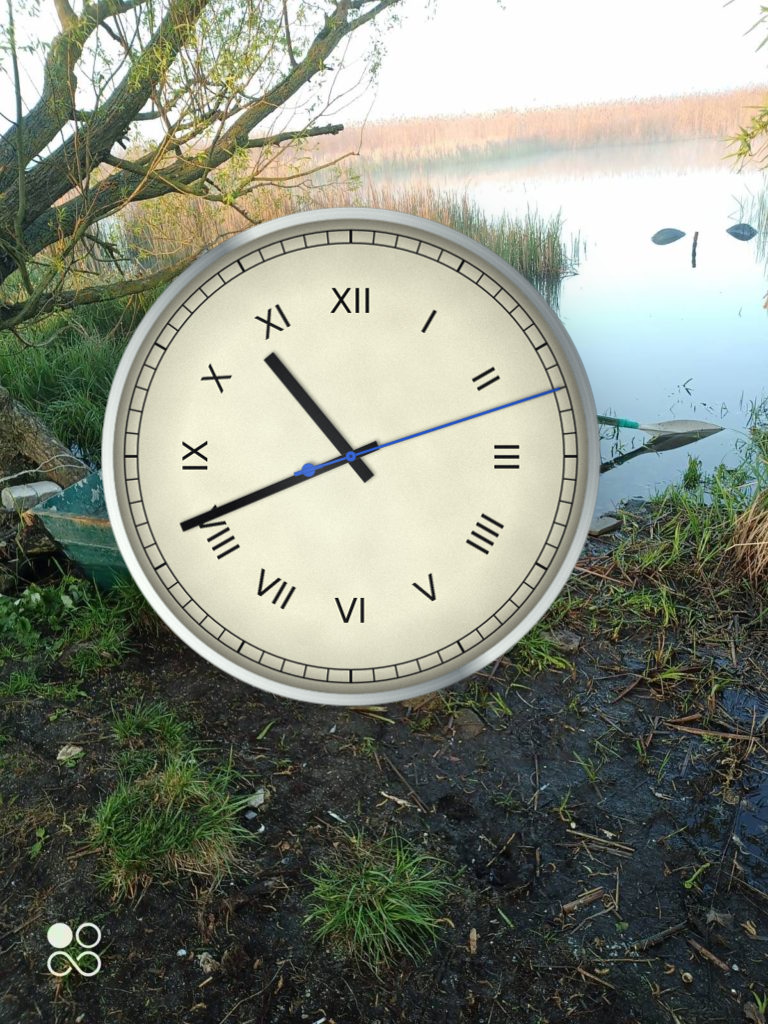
10:41:12
